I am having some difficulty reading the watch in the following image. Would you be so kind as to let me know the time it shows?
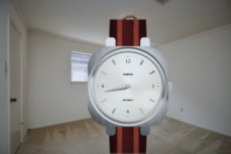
8:43
